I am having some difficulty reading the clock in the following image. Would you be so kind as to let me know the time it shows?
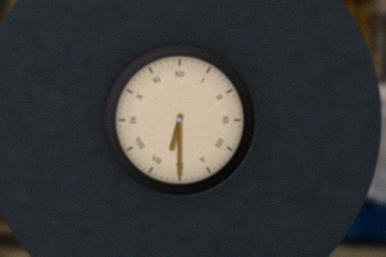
6:30
